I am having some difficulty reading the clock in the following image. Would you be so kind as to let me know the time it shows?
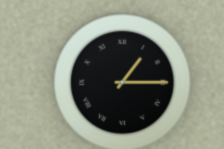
1:15
